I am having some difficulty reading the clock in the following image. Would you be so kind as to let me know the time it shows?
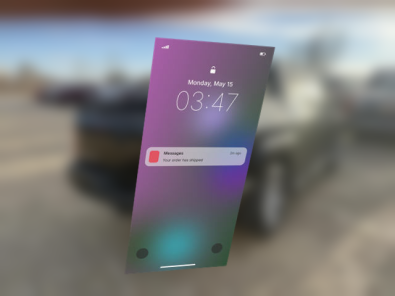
3:47
